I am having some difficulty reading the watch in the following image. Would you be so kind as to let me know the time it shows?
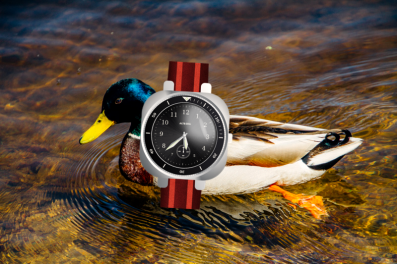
5:38
